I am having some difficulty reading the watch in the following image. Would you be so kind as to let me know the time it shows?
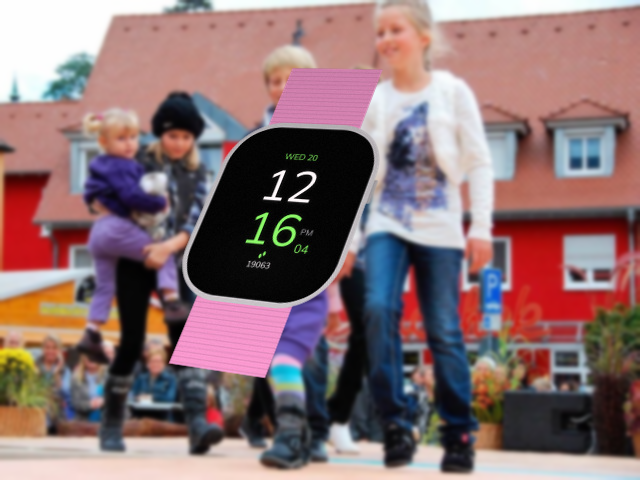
12:16:04
